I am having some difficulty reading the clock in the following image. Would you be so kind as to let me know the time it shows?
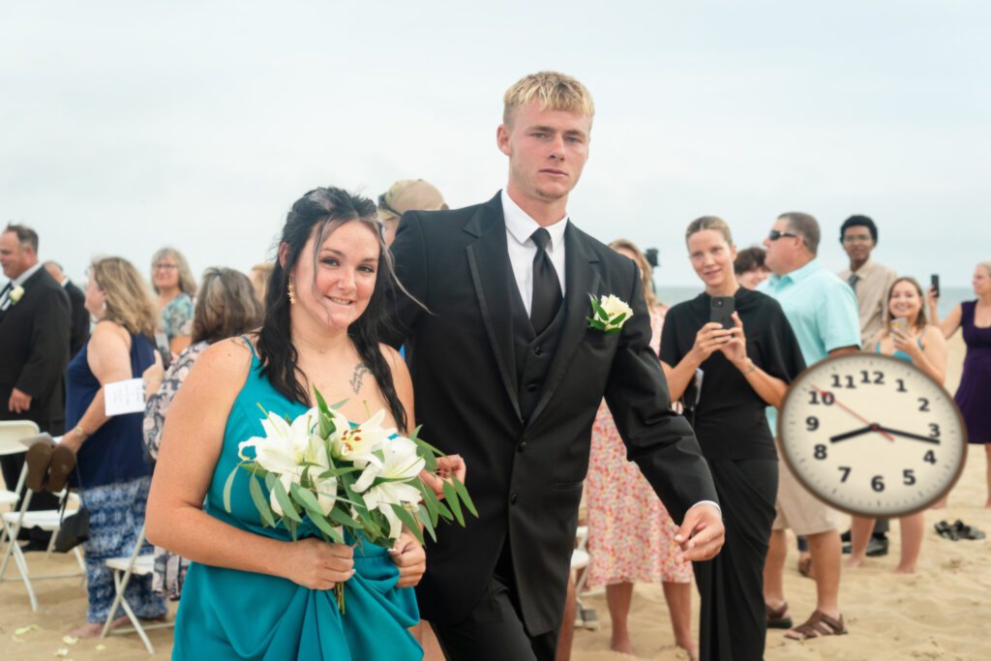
8:16:51
